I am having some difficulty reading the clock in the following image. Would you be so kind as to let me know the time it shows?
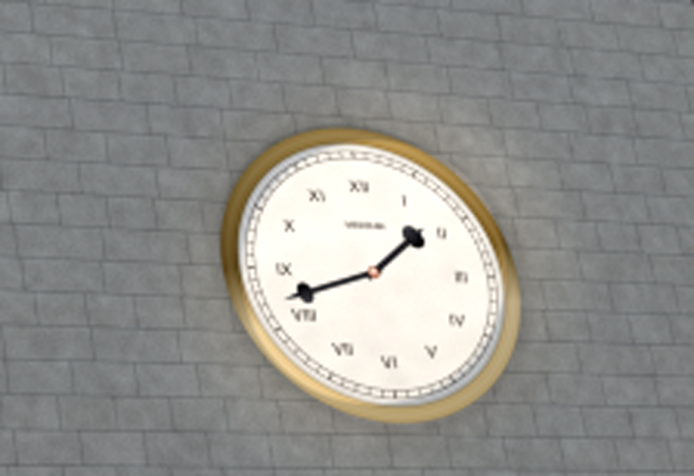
1:42
